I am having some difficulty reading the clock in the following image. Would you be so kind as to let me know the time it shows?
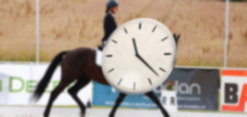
11:22
